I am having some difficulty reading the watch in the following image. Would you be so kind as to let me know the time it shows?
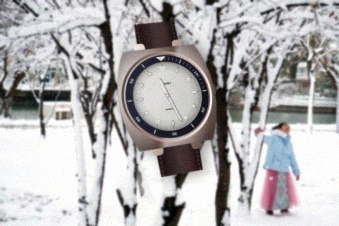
11:27
